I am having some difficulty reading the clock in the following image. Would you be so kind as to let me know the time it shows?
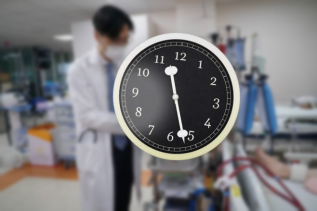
11:27
